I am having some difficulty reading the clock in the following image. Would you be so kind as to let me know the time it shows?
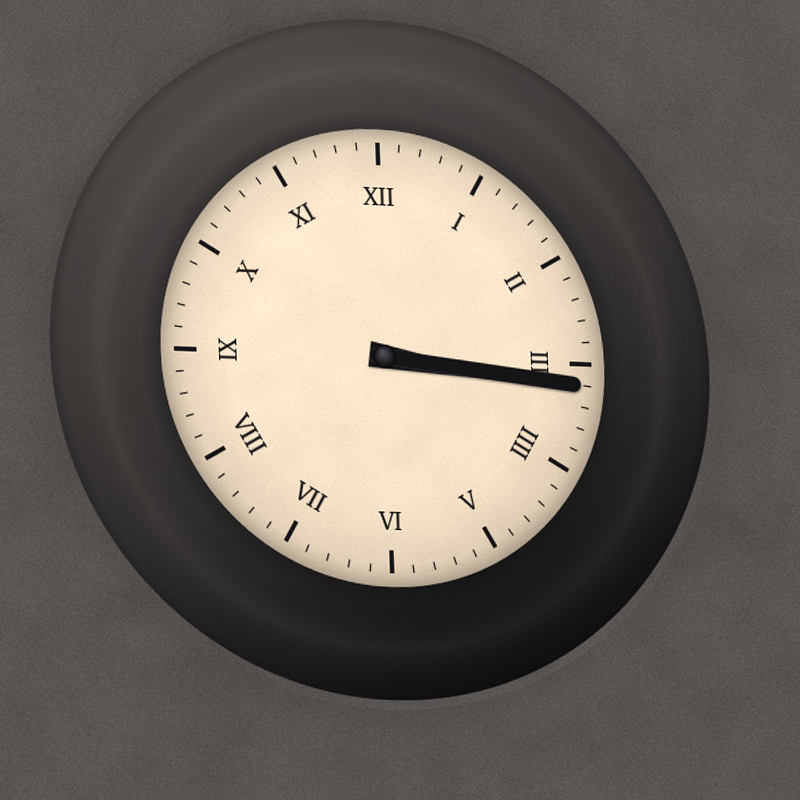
3:16
